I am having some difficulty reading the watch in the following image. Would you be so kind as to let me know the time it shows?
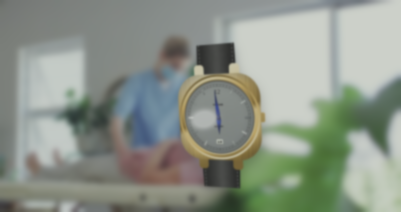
5:59
